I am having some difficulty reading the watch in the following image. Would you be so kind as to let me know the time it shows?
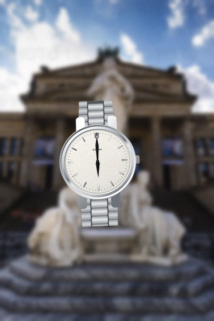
6:00
